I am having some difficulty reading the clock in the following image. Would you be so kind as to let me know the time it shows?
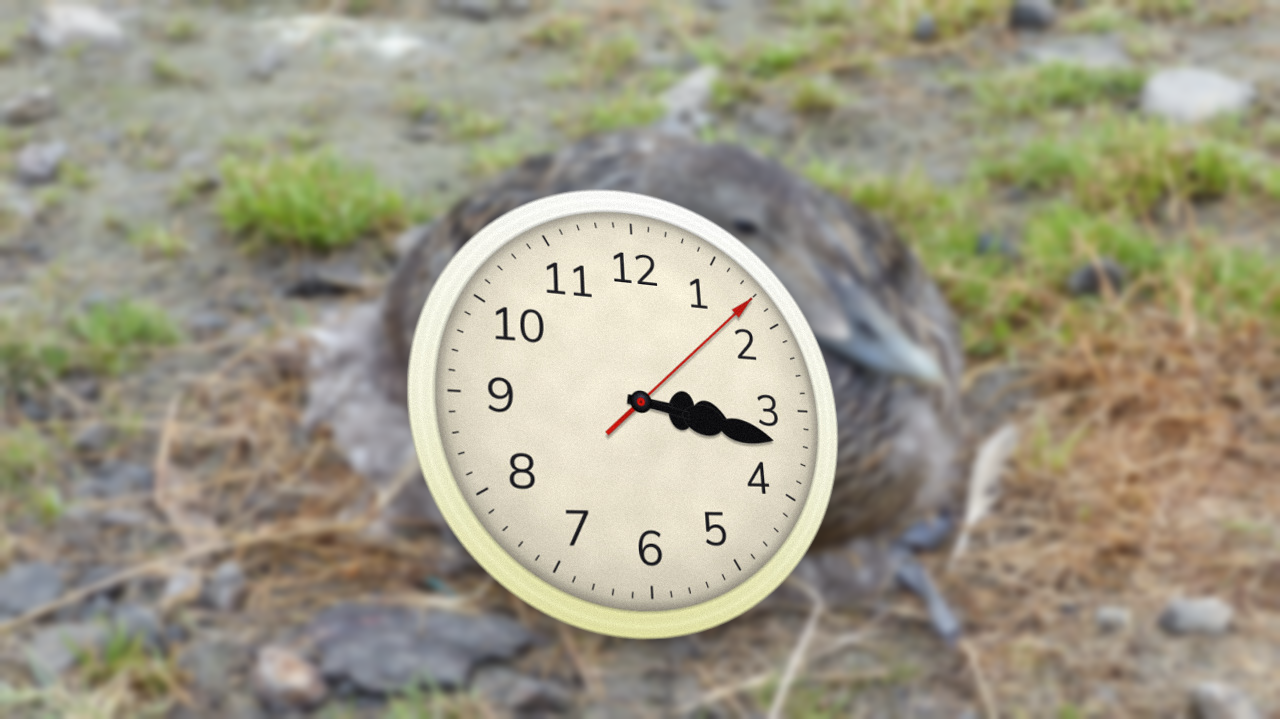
3:17:08
